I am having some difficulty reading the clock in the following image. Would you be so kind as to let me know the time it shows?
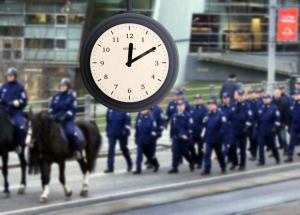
12:10
